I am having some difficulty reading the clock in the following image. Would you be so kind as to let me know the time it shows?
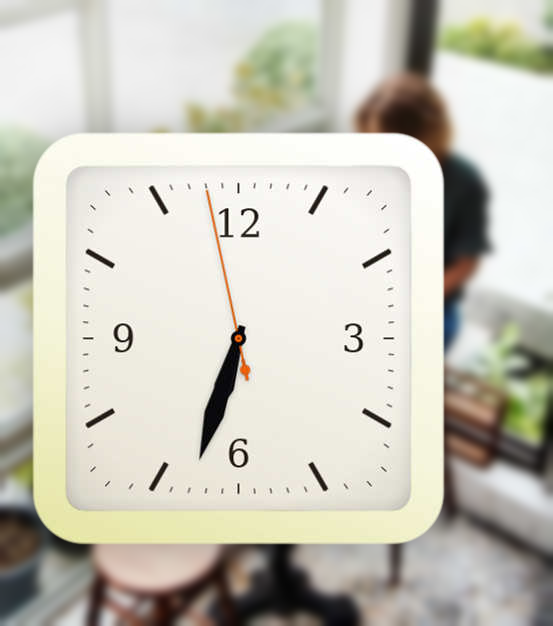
6:32:58
